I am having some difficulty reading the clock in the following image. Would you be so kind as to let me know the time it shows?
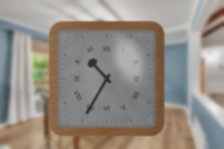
10:35
